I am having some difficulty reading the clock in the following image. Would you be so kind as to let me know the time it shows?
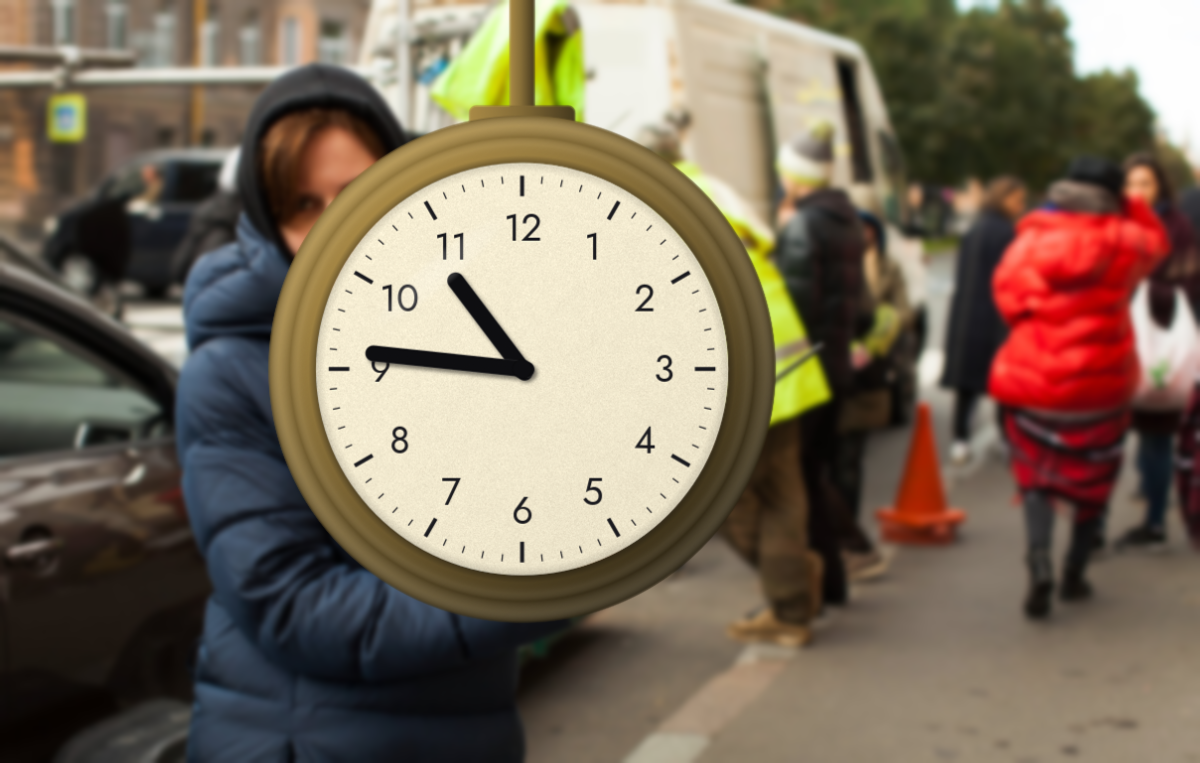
10:46
